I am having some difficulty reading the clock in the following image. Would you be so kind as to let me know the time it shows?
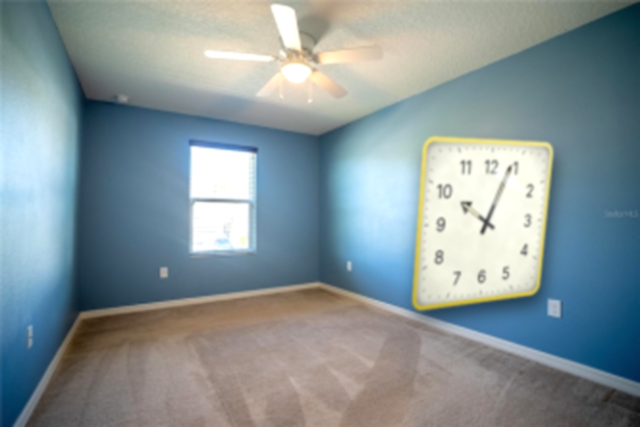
10:04
